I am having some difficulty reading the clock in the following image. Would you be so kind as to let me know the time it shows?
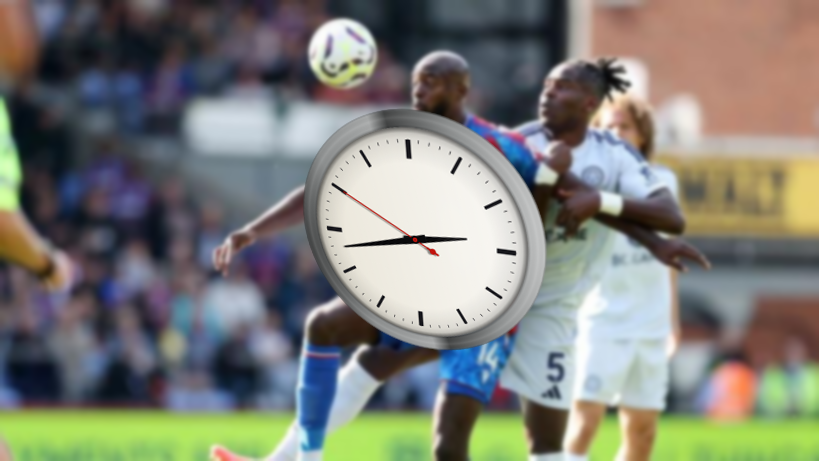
2:42:50
